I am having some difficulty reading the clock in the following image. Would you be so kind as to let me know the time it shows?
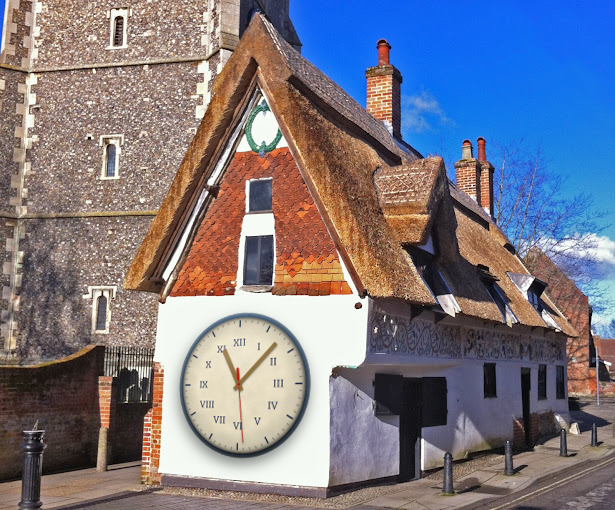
11:07:29
